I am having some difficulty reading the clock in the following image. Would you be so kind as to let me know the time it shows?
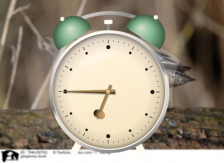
6:45
